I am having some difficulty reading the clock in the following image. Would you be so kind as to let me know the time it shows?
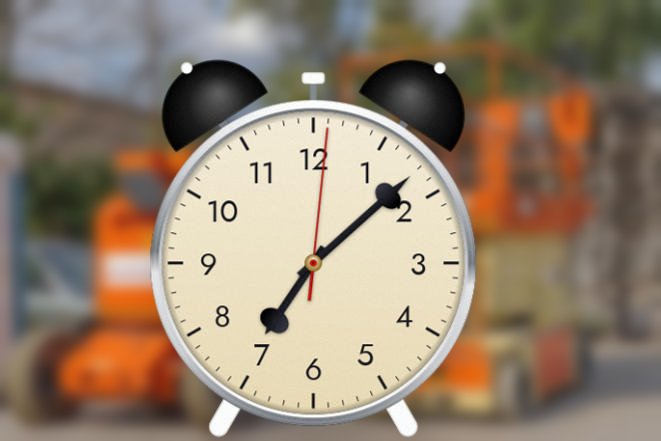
7:08:01
